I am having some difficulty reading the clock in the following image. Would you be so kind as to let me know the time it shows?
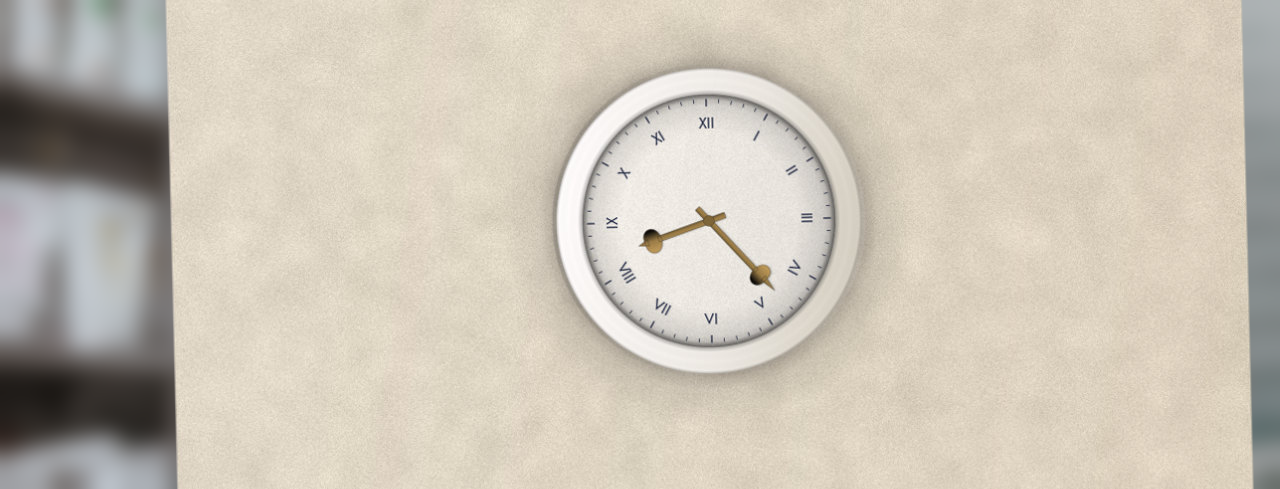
8:23
